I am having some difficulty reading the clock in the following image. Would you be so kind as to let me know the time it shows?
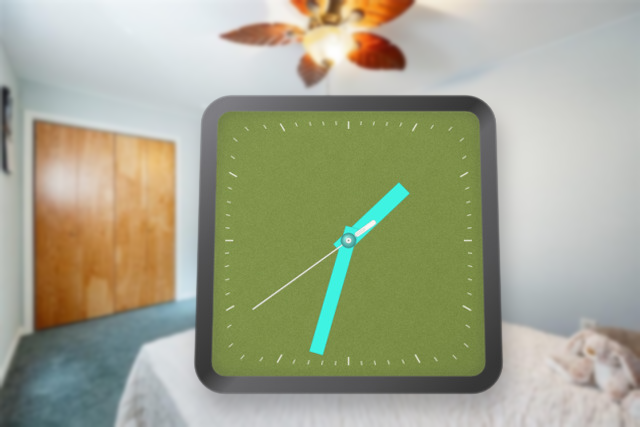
1:32:39
